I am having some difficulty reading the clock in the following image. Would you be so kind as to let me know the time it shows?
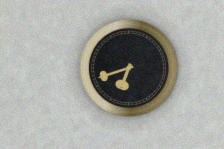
6:42
